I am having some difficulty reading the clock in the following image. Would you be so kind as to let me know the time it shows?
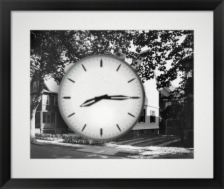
8:15
